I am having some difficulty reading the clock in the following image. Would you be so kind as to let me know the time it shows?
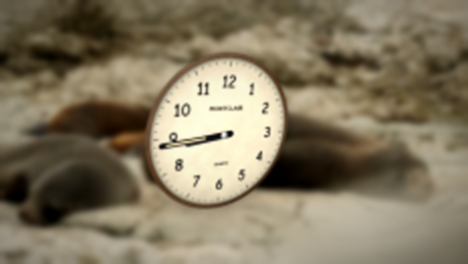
8:44
